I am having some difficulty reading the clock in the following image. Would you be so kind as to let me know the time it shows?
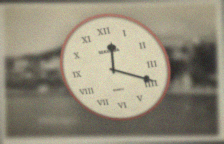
12:19
